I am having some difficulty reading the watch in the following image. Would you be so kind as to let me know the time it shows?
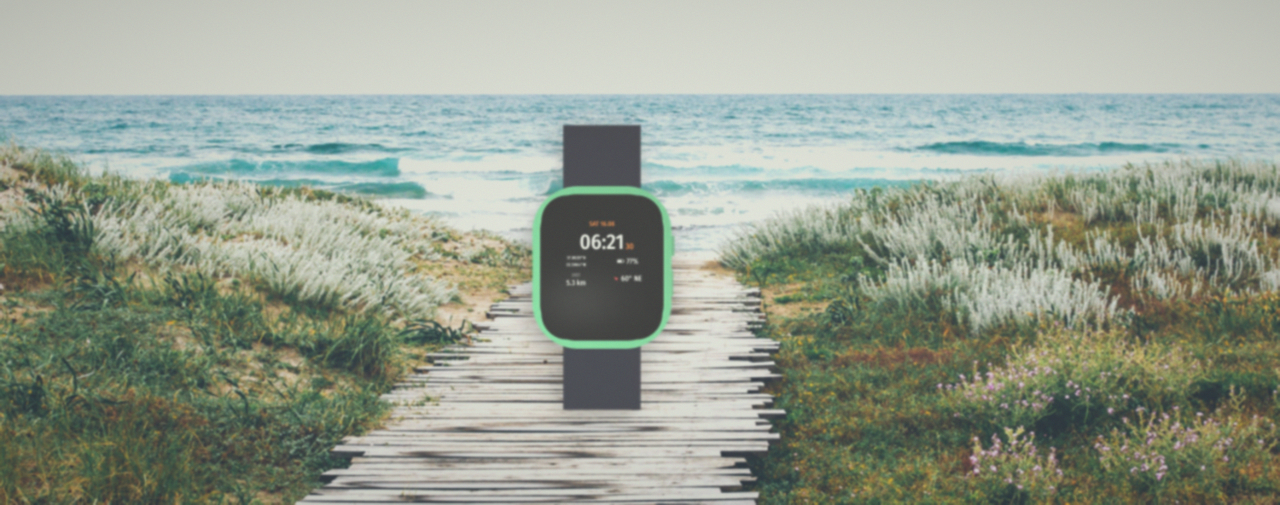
6:21
